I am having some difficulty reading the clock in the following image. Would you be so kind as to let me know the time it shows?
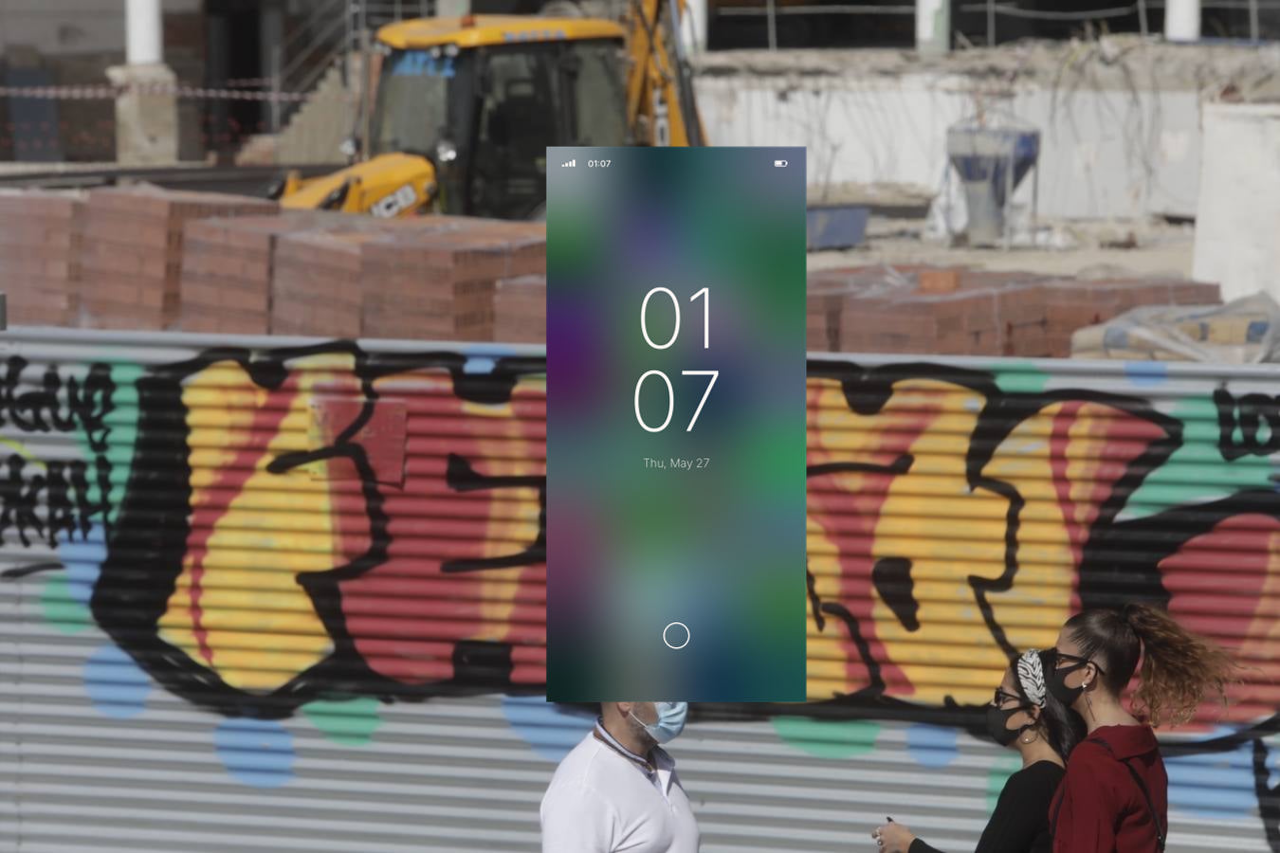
1:07
